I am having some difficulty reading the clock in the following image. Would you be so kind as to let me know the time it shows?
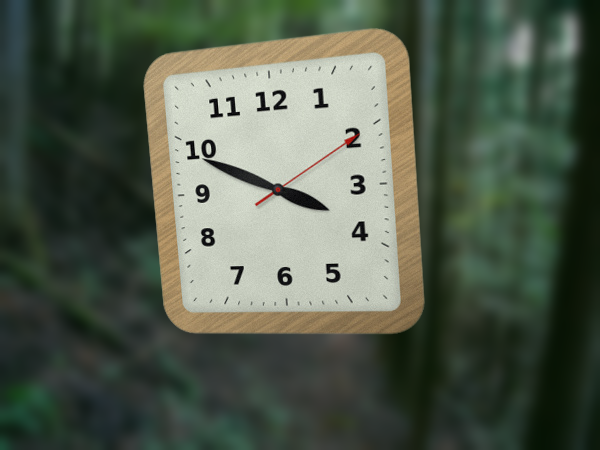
3:49:10
